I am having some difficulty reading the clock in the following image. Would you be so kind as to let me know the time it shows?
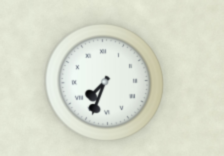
7:34
